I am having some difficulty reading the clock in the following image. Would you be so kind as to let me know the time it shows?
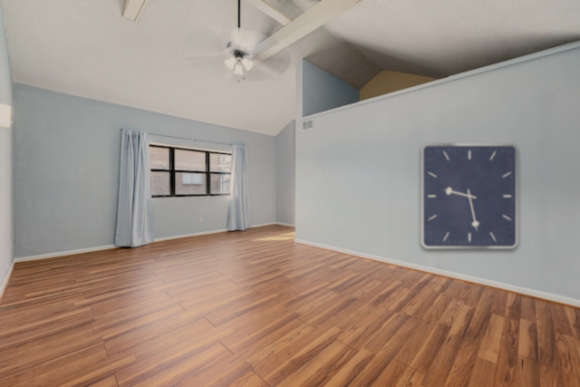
9:28
